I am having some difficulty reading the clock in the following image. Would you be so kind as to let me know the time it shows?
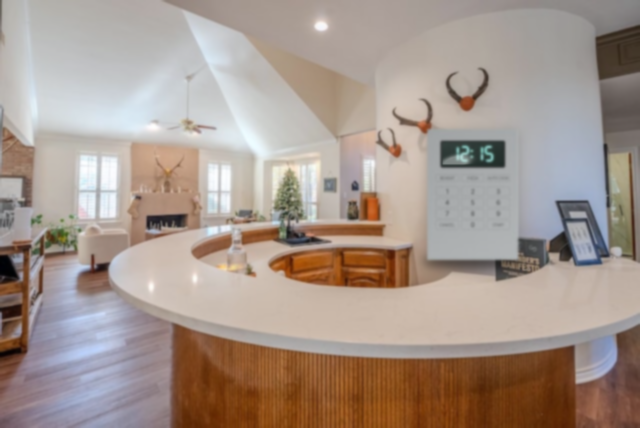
12:15
